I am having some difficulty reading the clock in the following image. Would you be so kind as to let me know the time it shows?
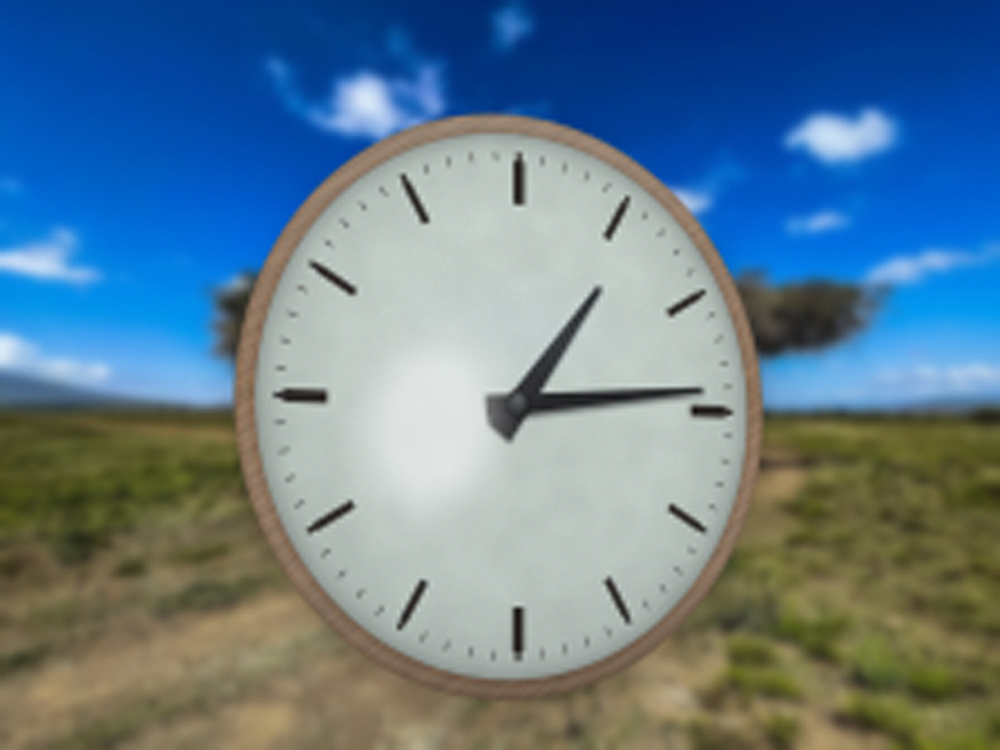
1:14
